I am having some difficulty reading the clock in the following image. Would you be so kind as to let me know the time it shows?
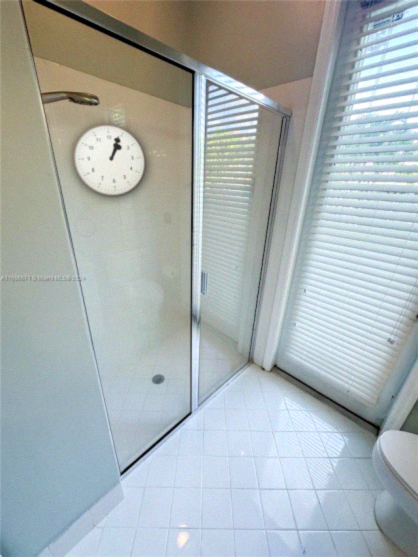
1:04
